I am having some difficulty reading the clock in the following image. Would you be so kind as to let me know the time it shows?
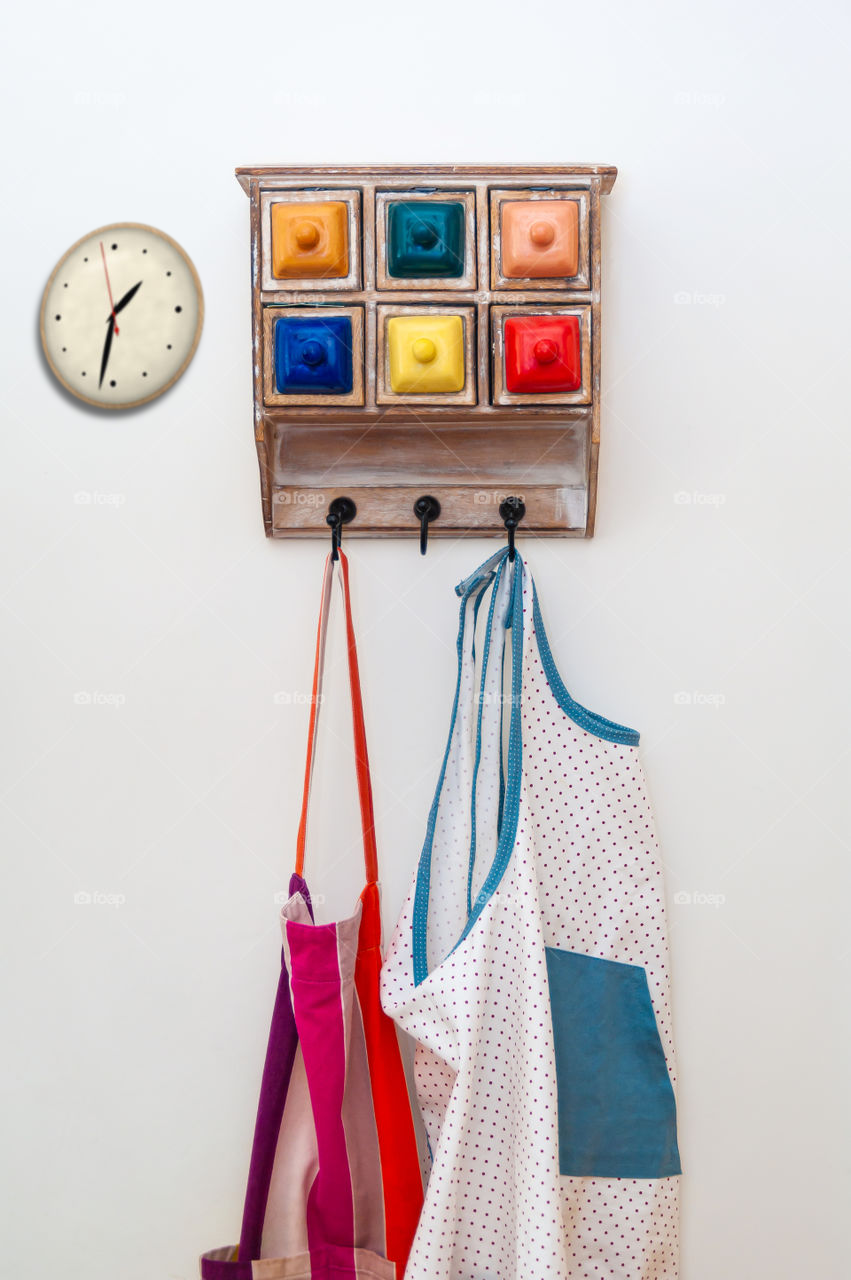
1:31:58
